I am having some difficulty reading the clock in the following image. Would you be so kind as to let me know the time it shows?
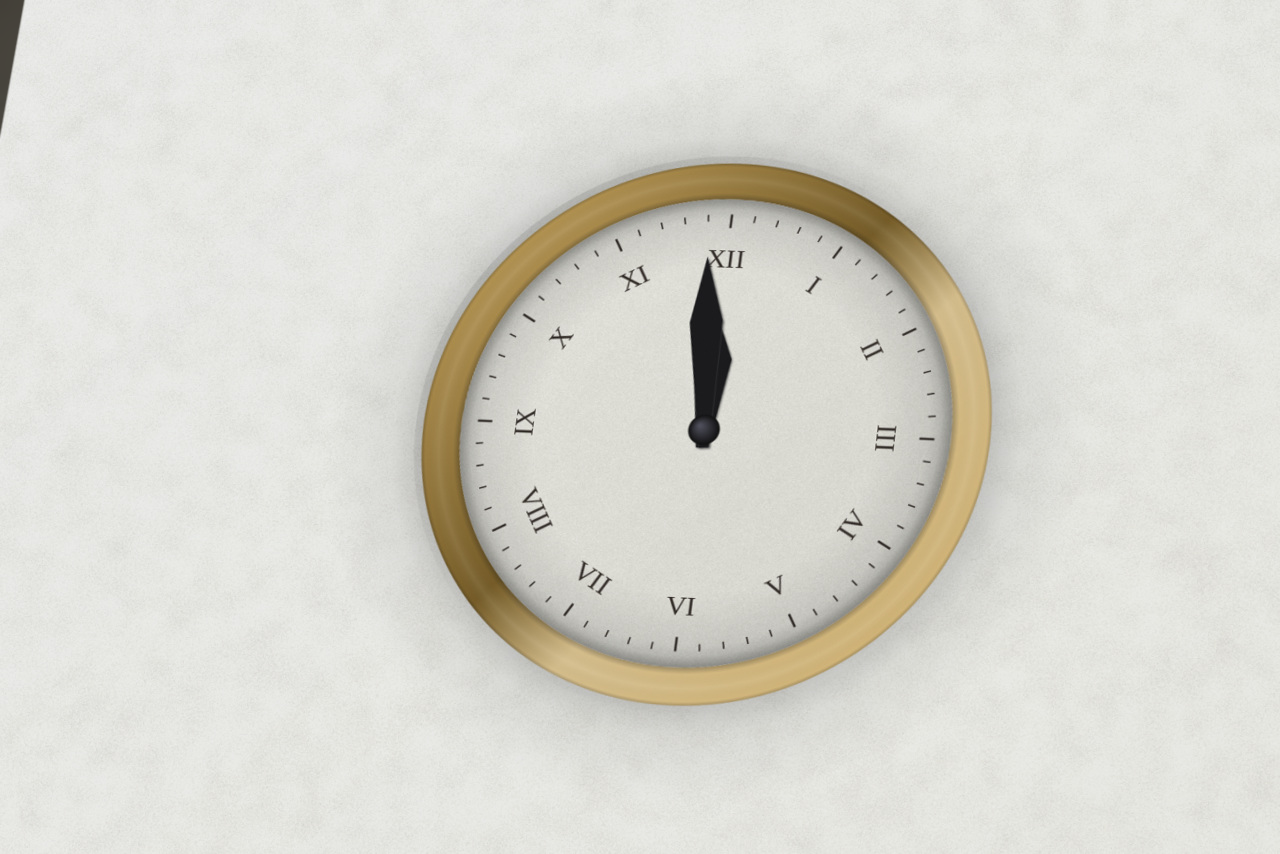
11:59
